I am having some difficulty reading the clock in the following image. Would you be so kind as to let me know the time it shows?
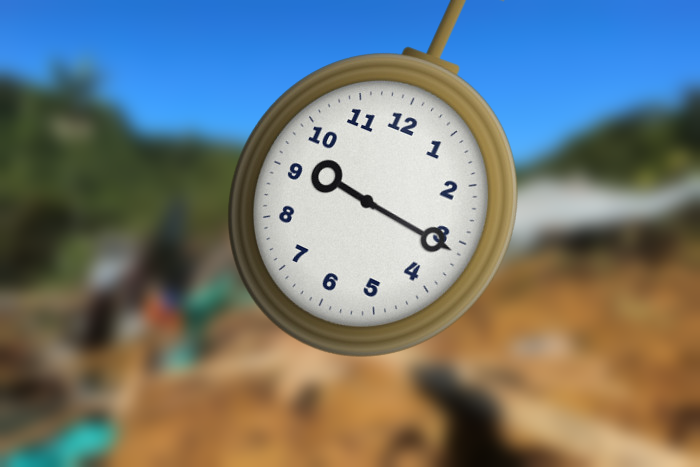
9:16
